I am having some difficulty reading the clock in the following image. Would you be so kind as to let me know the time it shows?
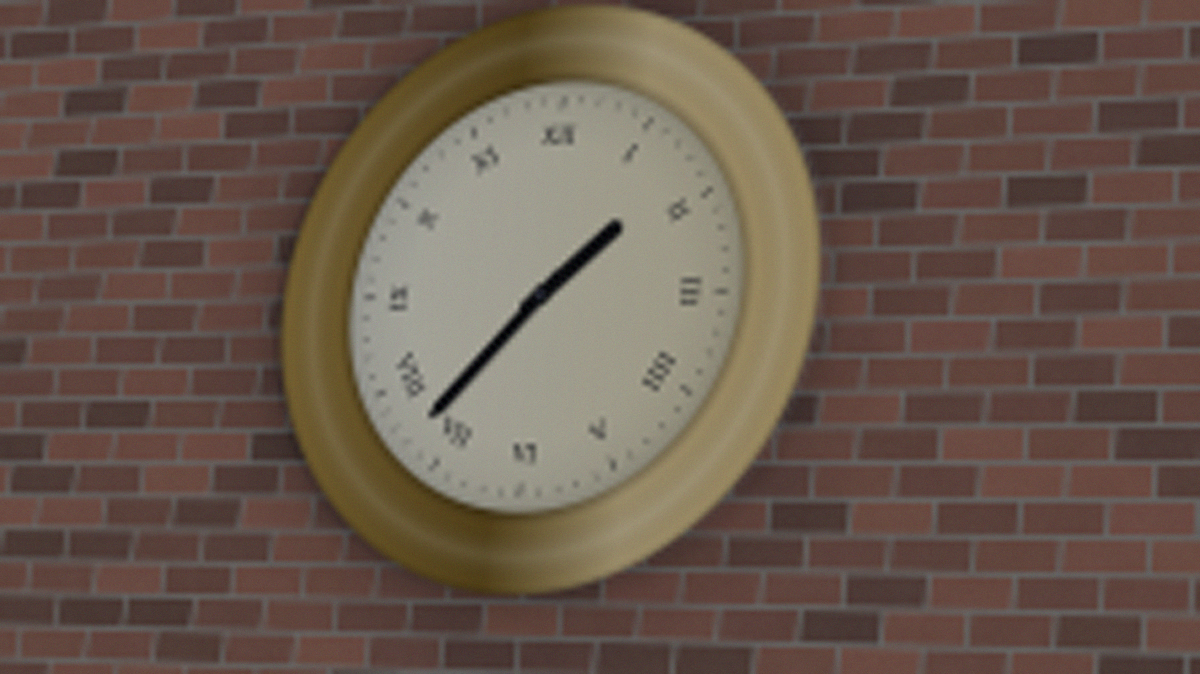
1:37
